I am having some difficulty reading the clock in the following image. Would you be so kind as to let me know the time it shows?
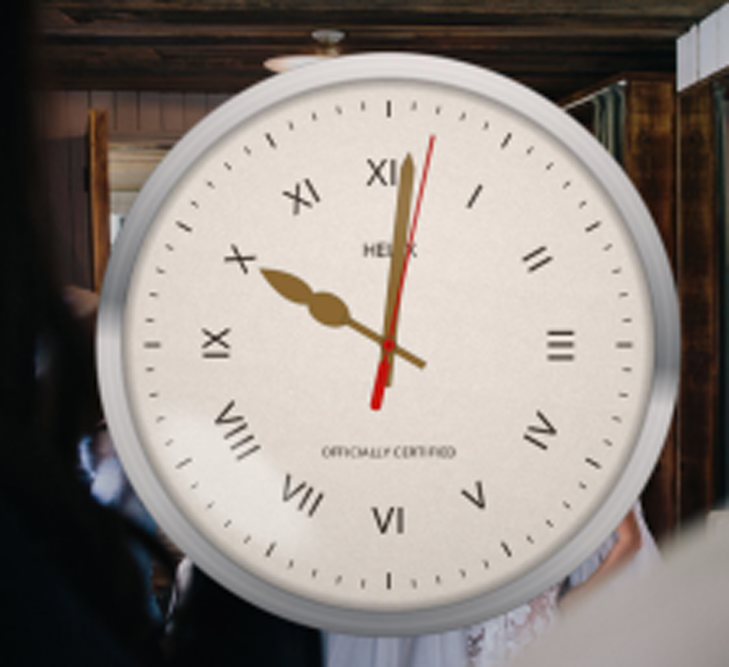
10:01:02
